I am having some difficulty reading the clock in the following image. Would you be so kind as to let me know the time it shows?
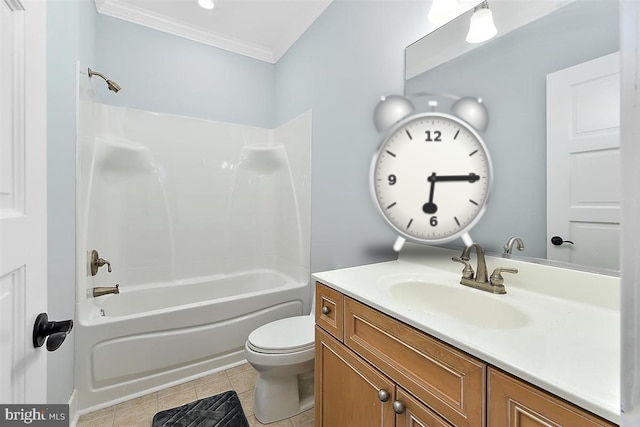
6:15
